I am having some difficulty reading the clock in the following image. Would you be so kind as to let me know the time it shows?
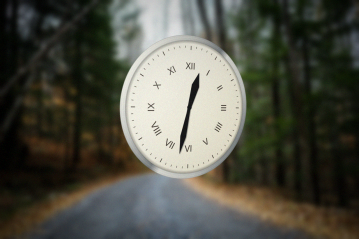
12:32
